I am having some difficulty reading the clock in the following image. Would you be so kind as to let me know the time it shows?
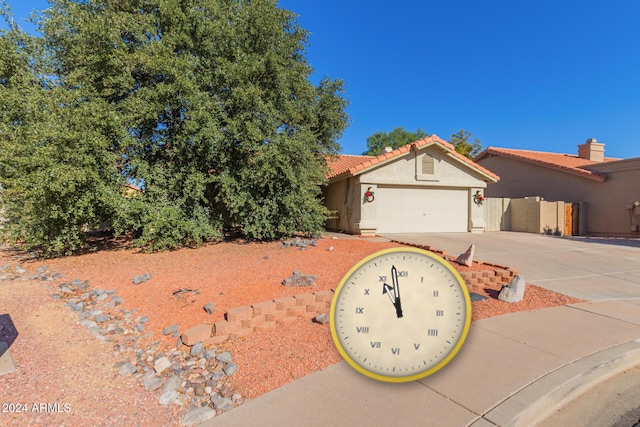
10:58
